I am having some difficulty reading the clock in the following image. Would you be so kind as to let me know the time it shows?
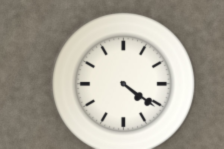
4:21
